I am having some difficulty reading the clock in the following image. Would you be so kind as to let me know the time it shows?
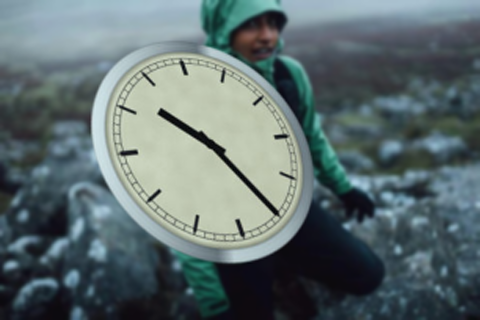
10:25
